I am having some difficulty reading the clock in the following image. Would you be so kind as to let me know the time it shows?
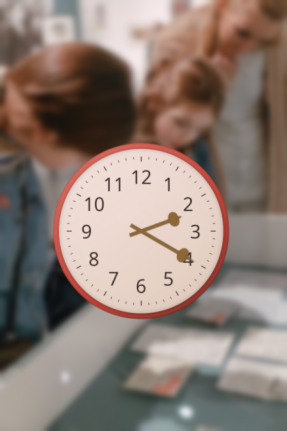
2:20
